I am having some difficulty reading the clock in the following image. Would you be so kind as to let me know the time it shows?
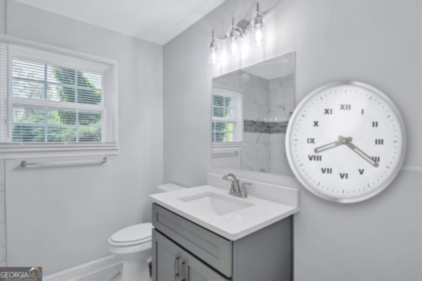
8:21
